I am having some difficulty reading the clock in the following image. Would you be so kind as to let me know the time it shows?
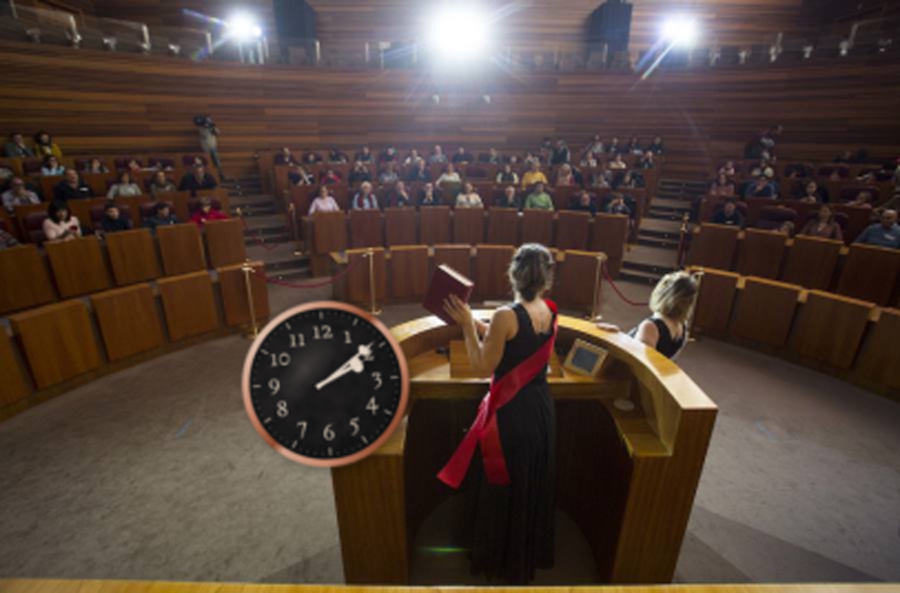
2:09
